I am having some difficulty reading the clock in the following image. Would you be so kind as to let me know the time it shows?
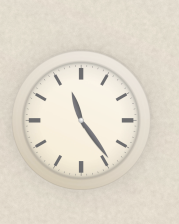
11:24
